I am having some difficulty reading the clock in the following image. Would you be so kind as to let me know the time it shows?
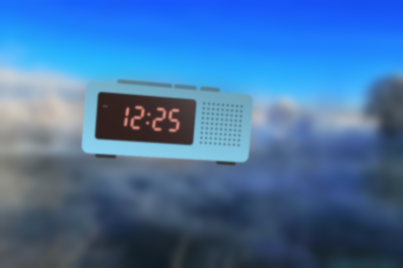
12:25
